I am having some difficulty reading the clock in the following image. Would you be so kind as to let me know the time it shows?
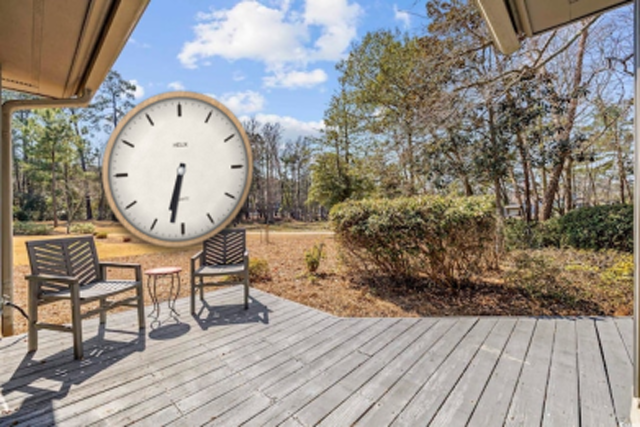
6:32
